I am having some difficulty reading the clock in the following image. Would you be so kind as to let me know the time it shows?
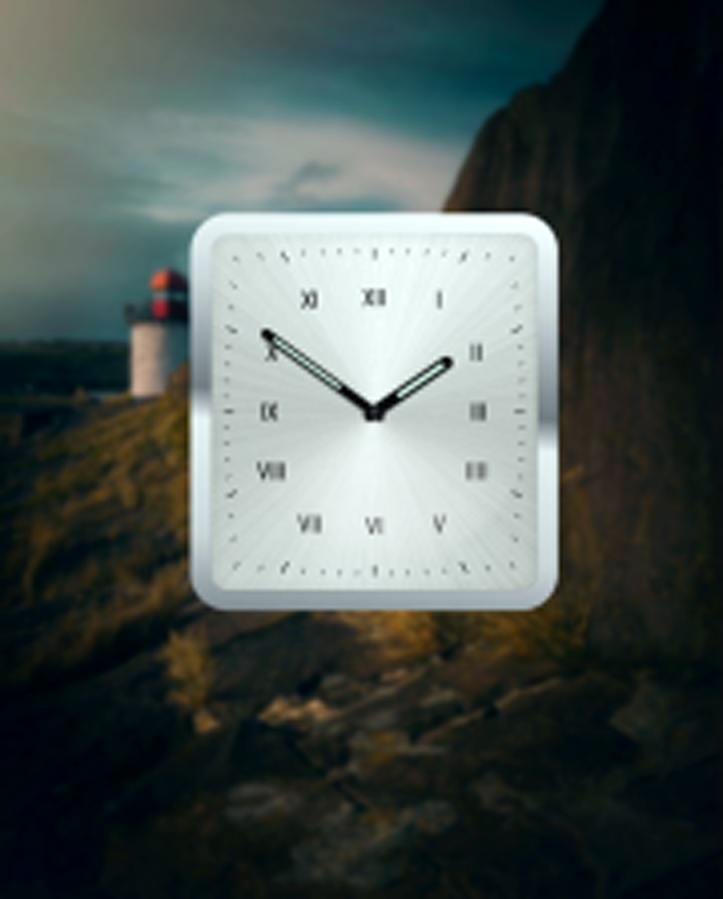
1:51
